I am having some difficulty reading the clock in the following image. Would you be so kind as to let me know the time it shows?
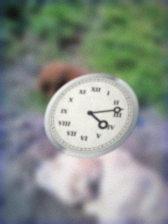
4:13
